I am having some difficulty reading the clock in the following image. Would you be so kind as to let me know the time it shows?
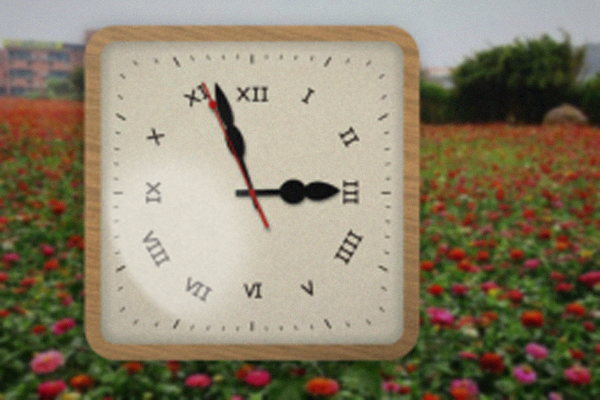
2:56:56
